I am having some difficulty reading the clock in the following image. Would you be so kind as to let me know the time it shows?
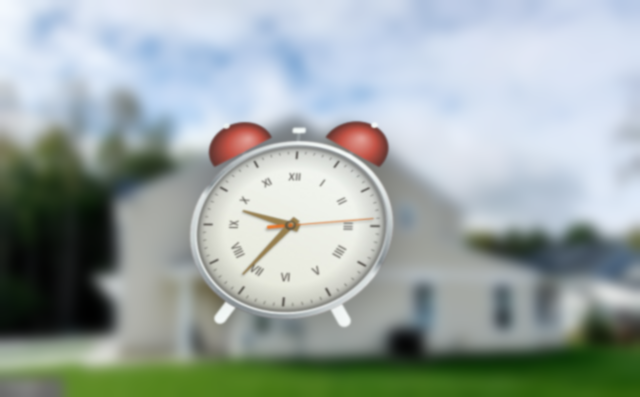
9:36:14
